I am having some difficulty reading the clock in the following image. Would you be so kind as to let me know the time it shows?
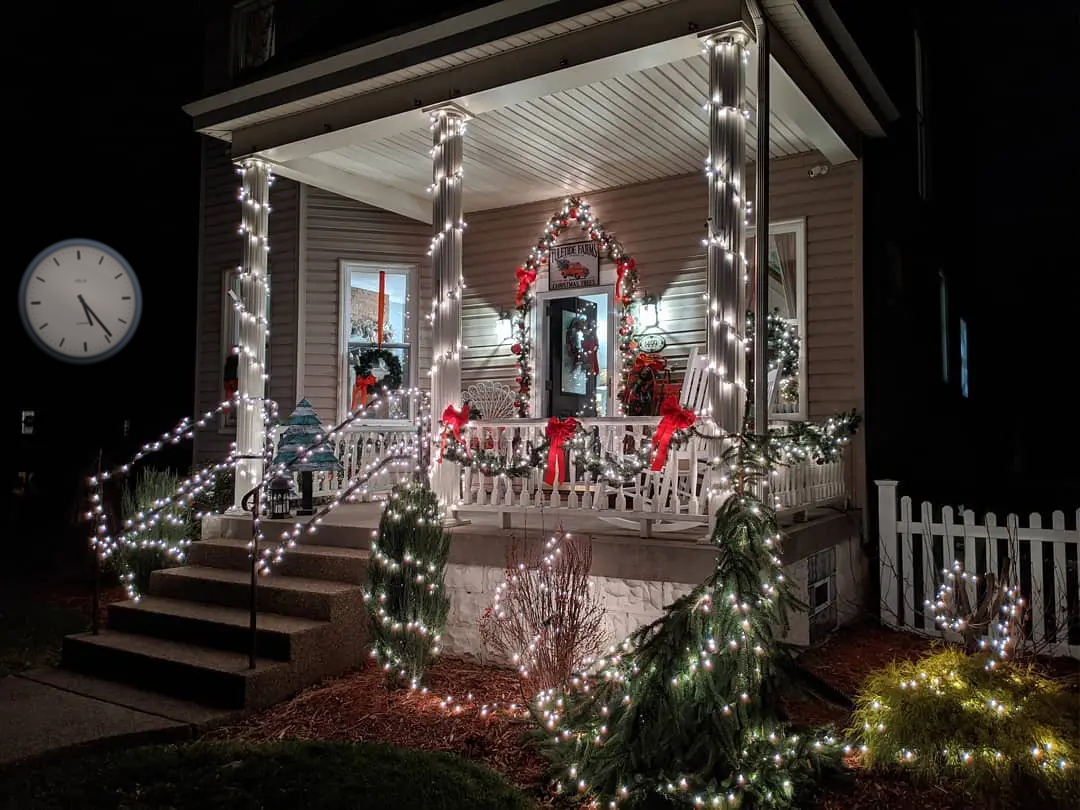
5:24
